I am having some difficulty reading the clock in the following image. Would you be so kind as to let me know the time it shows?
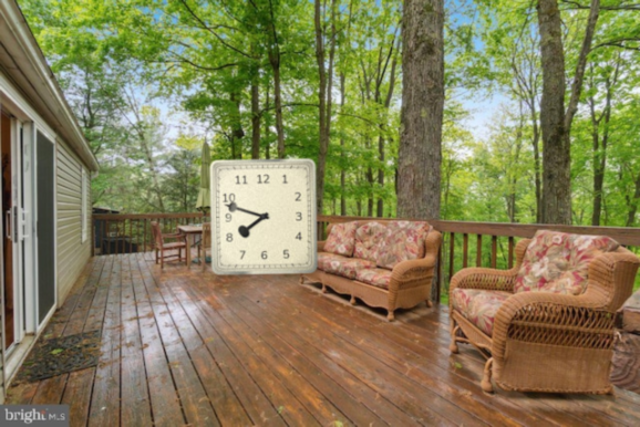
7:48
